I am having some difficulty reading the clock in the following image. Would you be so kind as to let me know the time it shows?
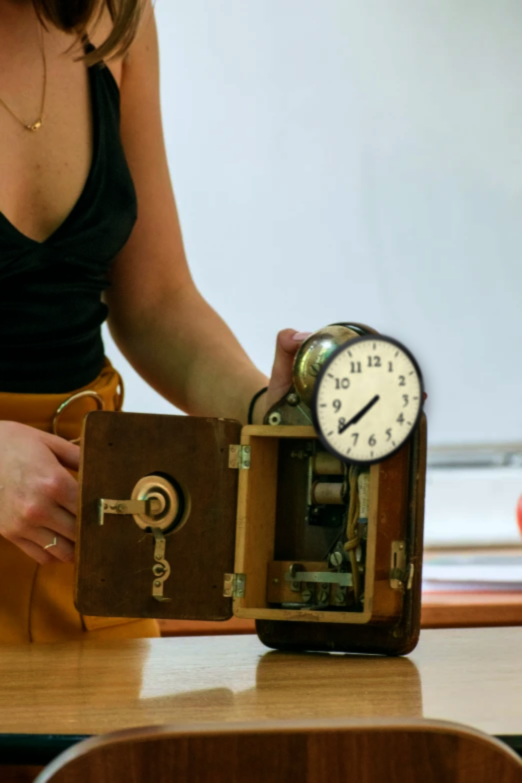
7:39
